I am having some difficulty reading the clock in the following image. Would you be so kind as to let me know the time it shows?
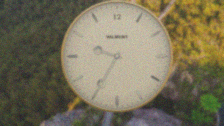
9:35
